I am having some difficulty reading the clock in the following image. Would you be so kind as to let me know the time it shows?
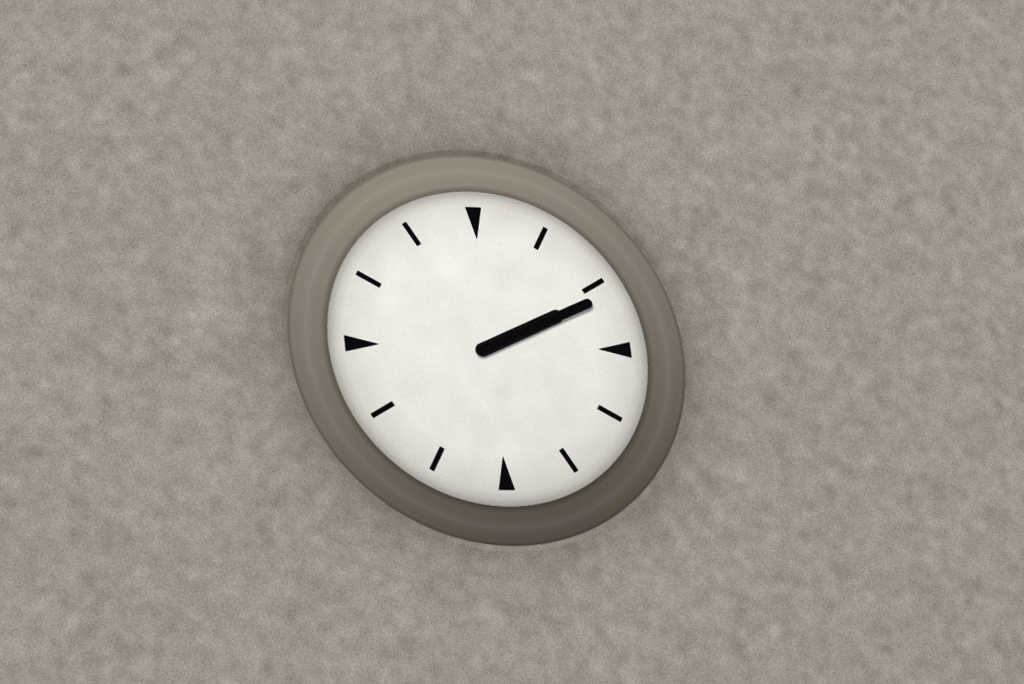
2:11
